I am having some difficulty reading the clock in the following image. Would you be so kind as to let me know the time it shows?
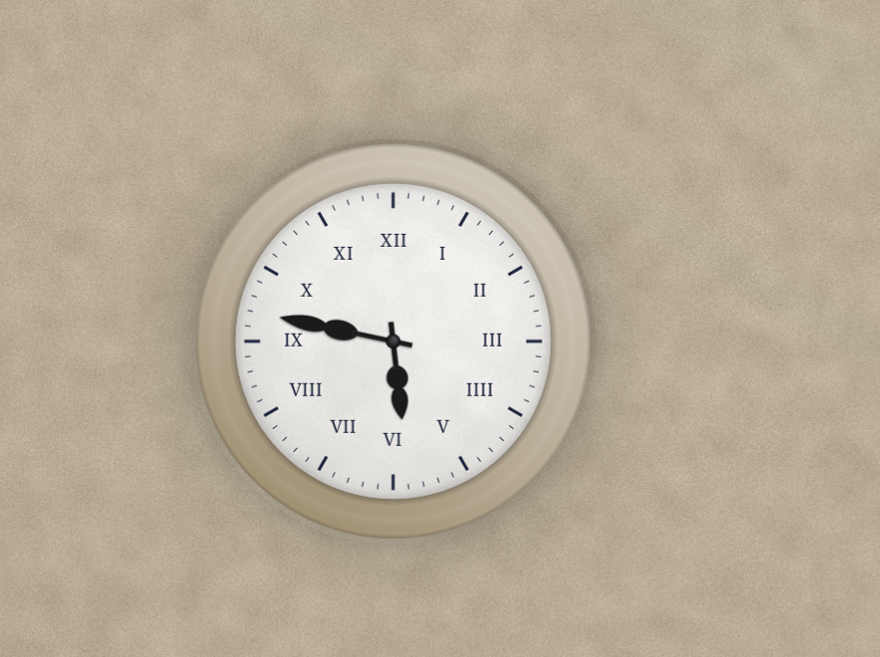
5:47
